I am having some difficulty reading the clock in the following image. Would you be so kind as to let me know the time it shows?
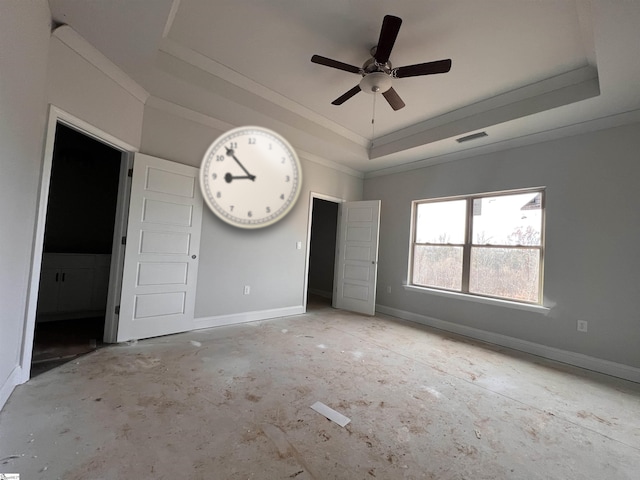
8:53
